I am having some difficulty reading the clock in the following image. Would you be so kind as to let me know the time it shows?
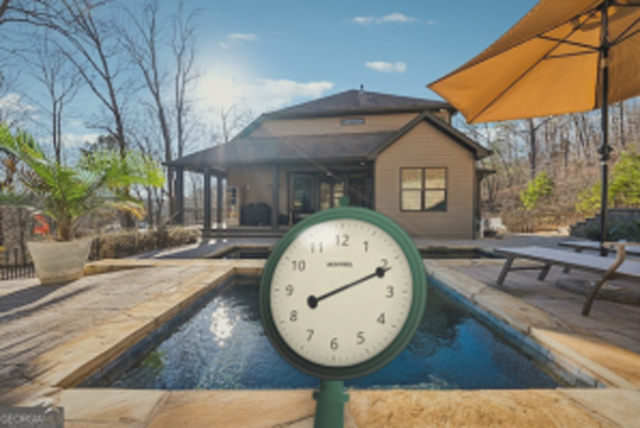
8:11
